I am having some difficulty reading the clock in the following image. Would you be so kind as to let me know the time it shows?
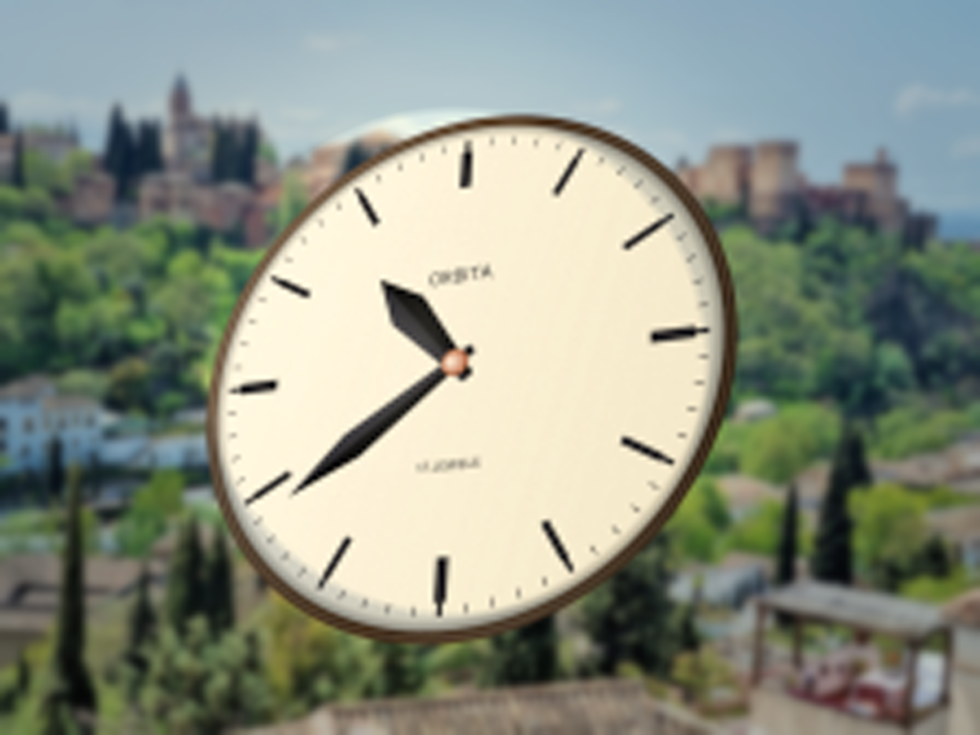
10:39
